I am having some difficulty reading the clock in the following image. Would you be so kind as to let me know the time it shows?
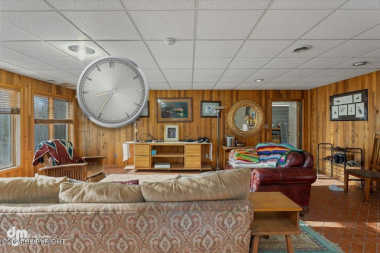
8:36
